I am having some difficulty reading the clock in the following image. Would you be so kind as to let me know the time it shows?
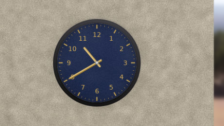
10:40
